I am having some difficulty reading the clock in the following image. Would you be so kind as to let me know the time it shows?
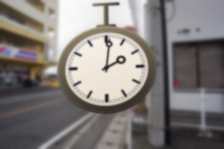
2:01
